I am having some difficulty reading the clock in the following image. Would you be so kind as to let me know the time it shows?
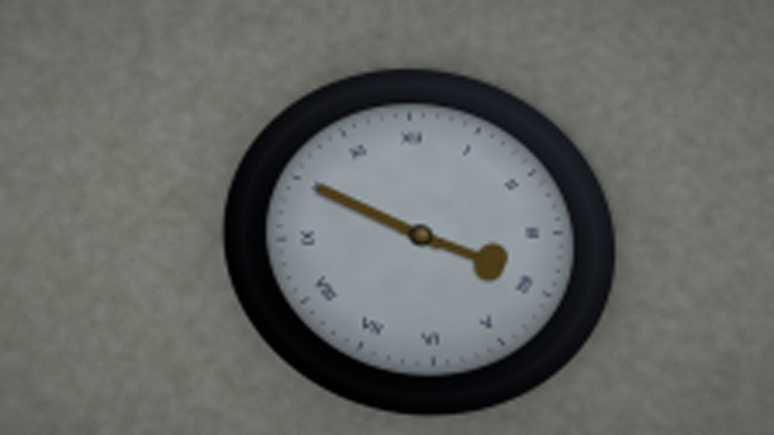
3:50
